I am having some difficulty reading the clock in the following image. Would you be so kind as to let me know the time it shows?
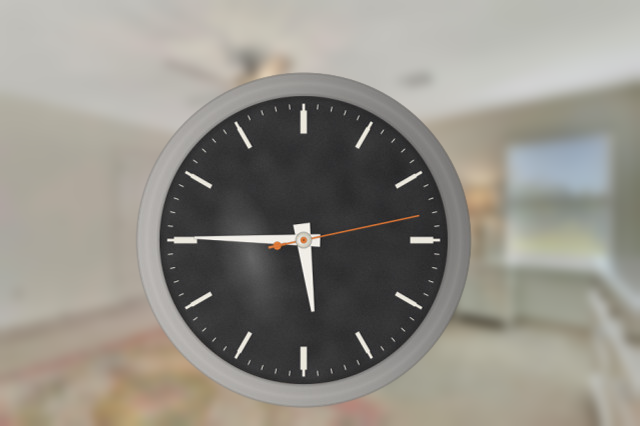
5:45:13
